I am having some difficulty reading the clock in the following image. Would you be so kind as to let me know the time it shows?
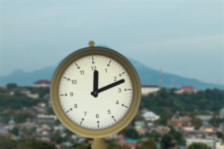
12:12
